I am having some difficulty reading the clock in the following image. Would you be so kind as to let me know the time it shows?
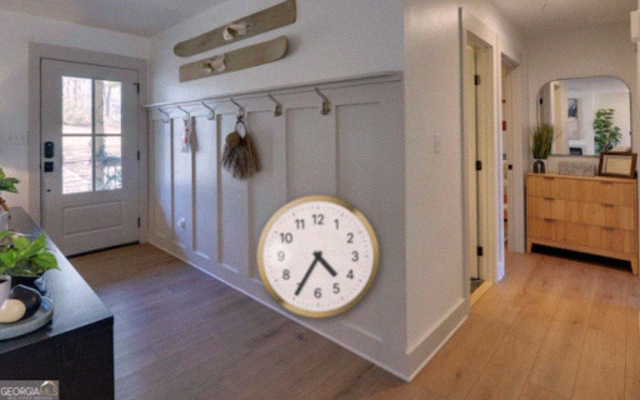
4:35
